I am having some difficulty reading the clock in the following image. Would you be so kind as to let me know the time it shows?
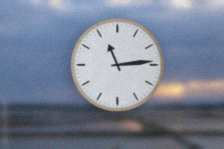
11:14
